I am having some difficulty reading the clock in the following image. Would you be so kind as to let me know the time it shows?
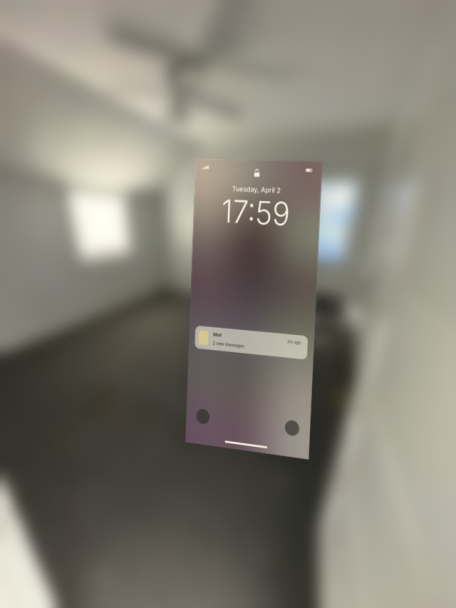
17:59
